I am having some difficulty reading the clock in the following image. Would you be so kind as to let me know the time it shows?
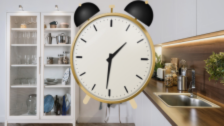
1:31
